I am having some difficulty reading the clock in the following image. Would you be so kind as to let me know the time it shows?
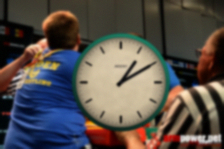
1:10
